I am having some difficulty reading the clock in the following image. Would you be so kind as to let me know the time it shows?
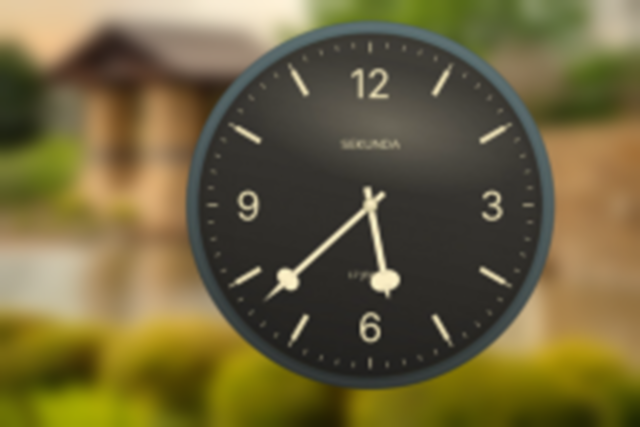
5:38
